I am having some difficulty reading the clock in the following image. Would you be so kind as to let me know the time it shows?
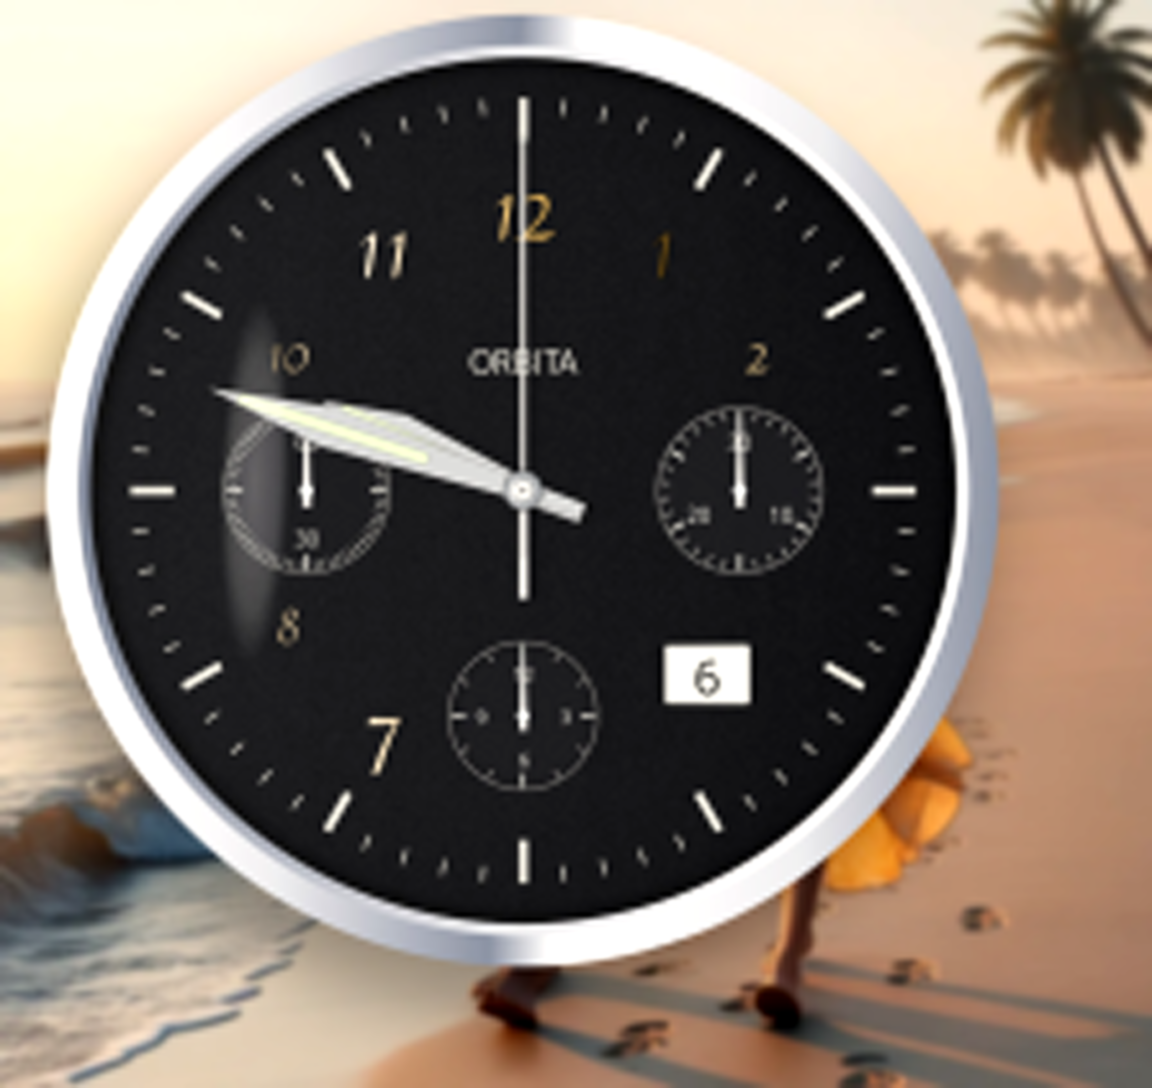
9:48
